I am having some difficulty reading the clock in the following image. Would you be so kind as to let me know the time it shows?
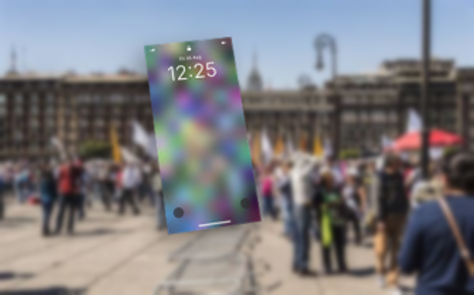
12:25
